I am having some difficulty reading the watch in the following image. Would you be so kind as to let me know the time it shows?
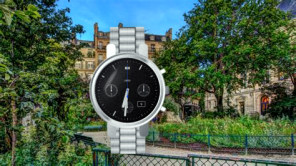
6:31
